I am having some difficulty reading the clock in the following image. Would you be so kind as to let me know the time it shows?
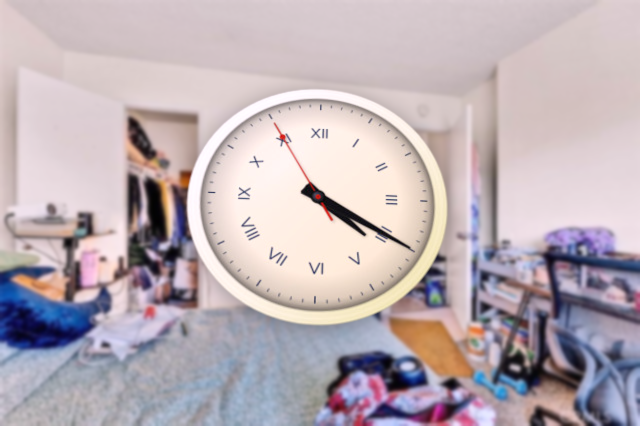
4:19:55
